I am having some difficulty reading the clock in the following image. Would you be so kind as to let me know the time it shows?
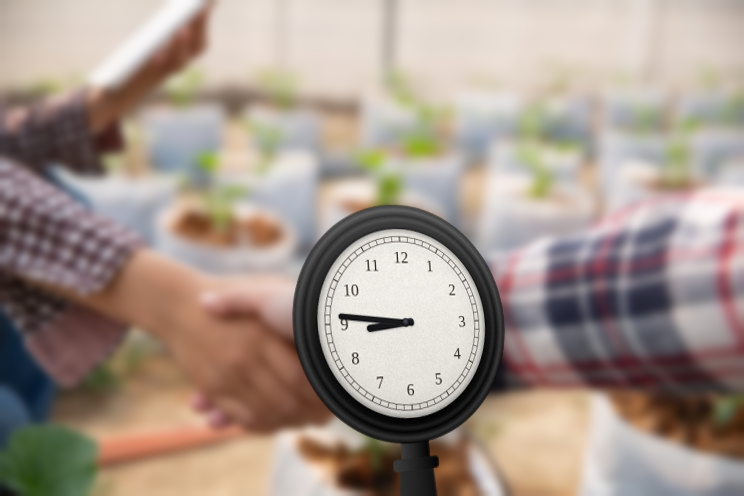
8:46
